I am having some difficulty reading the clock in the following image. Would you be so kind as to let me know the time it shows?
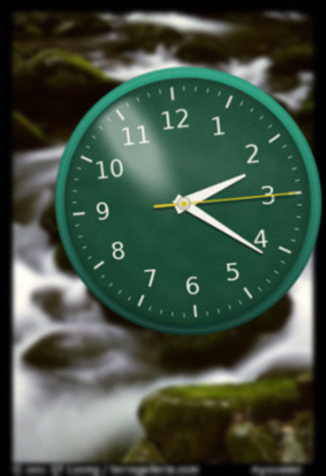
2:21:15
